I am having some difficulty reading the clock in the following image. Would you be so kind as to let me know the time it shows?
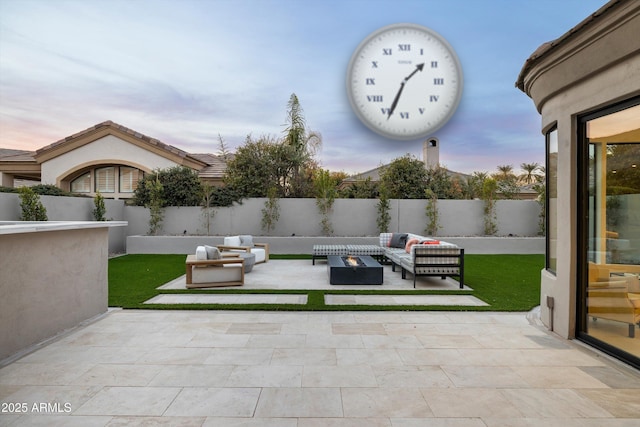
1:34
